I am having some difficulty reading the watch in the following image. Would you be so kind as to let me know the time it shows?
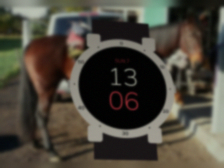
13:06
